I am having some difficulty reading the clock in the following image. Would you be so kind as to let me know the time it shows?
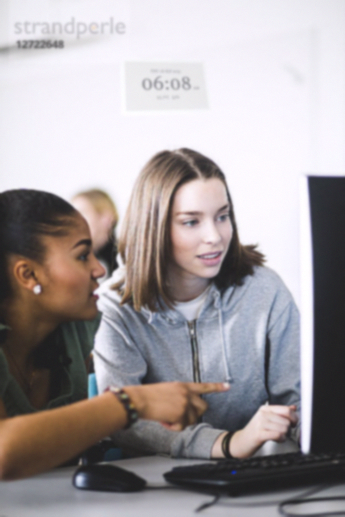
6:08
